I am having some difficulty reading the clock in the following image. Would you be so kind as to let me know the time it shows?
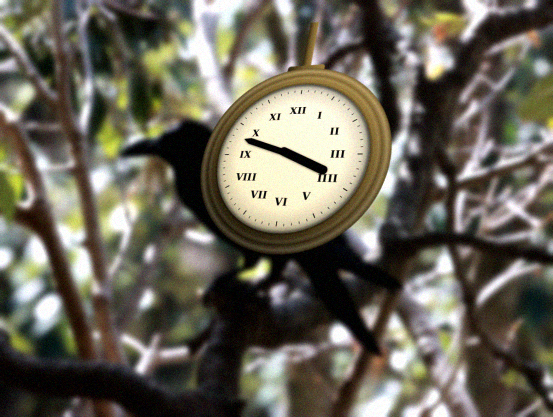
3:48
